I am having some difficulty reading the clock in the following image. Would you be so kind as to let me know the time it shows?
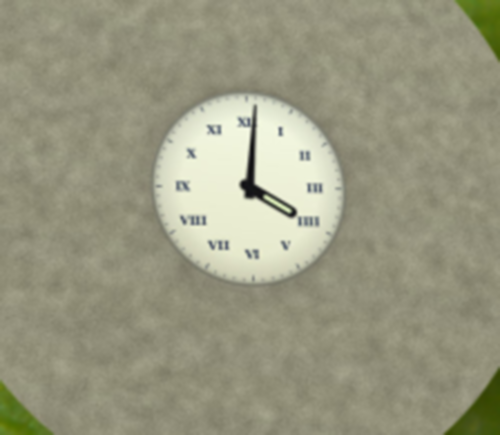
4:01
